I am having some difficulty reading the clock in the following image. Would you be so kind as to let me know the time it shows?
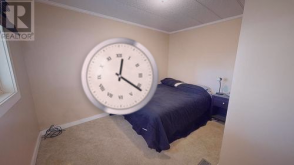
12:21
